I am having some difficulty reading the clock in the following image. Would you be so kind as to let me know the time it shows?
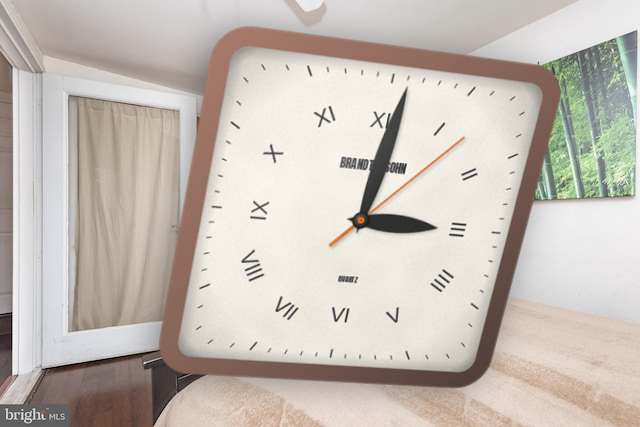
3:01:07
